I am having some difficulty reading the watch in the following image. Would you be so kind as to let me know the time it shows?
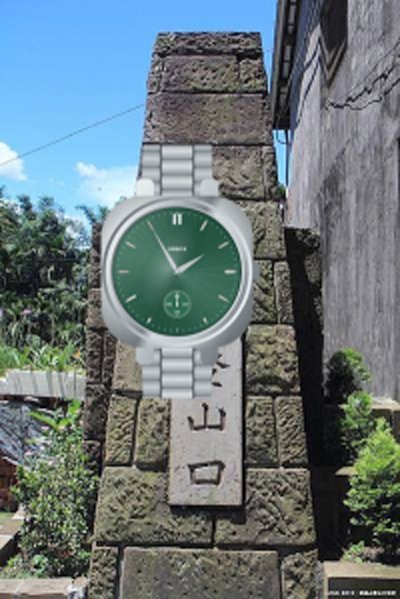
1:55
